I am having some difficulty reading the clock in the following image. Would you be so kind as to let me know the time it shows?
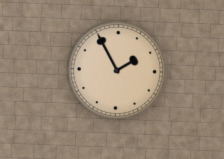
1:55
